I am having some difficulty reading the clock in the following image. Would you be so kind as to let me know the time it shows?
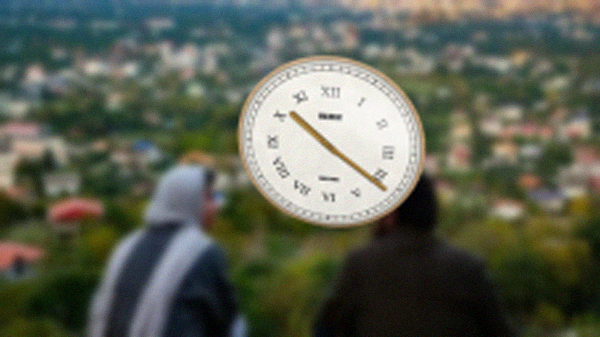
10:21
